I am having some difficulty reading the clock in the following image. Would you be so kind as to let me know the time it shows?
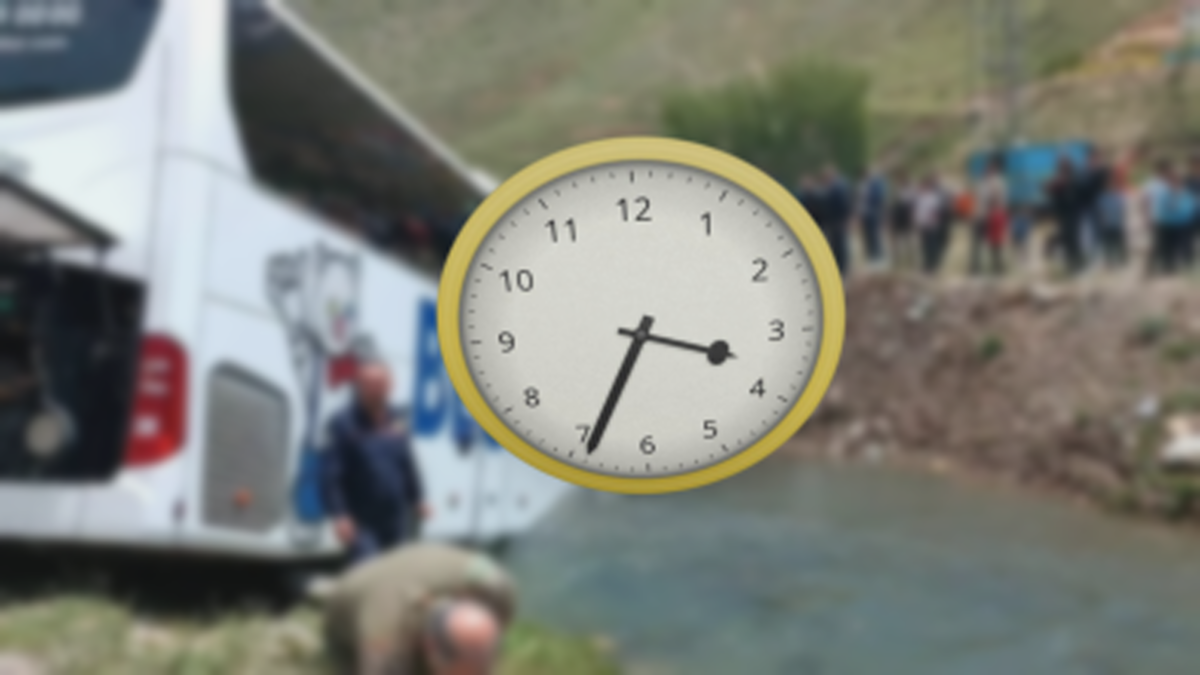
3:34
